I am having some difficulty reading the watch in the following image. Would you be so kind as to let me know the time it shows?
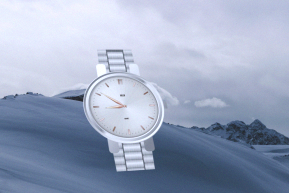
8:51
